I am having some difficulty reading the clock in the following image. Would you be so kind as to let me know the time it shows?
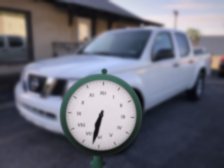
6:32
